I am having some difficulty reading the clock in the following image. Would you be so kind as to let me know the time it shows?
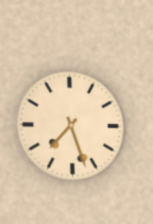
7:27
